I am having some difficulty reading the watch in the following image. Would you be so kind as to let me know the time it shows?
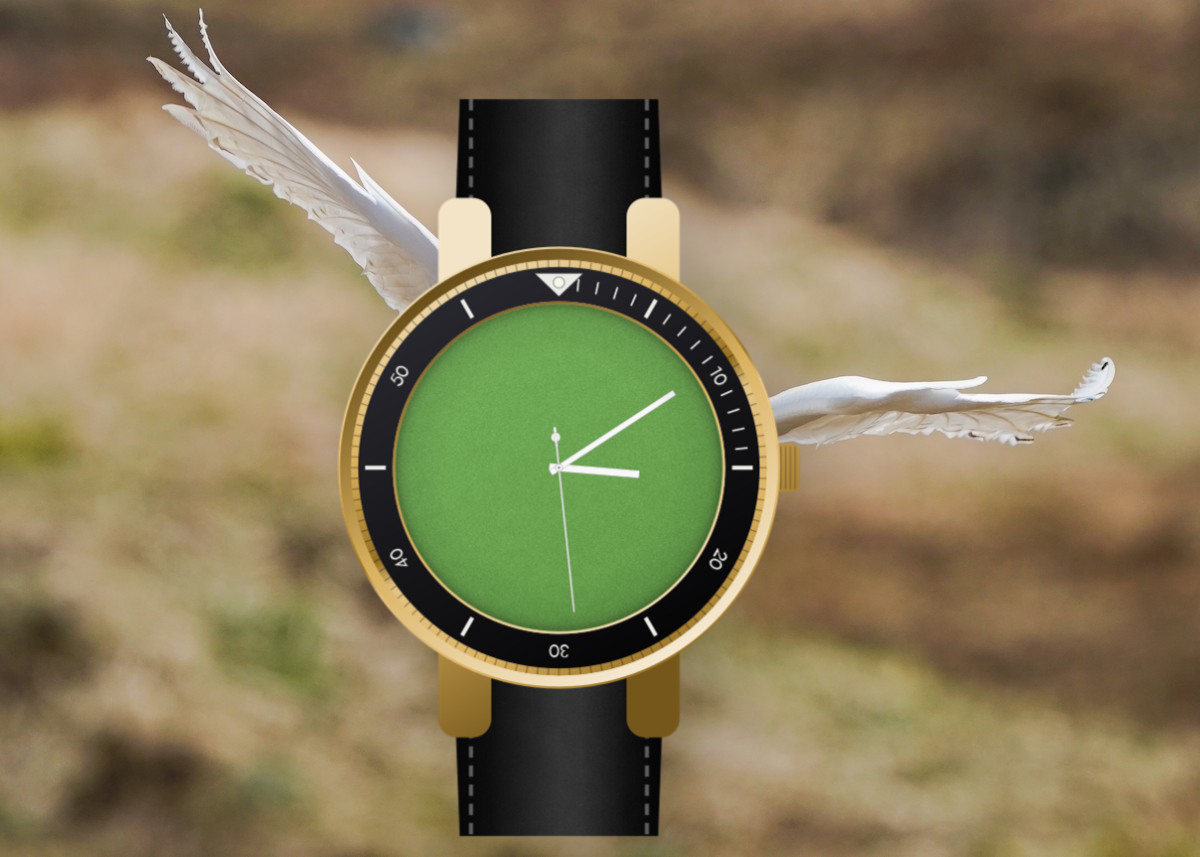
3:09:29
